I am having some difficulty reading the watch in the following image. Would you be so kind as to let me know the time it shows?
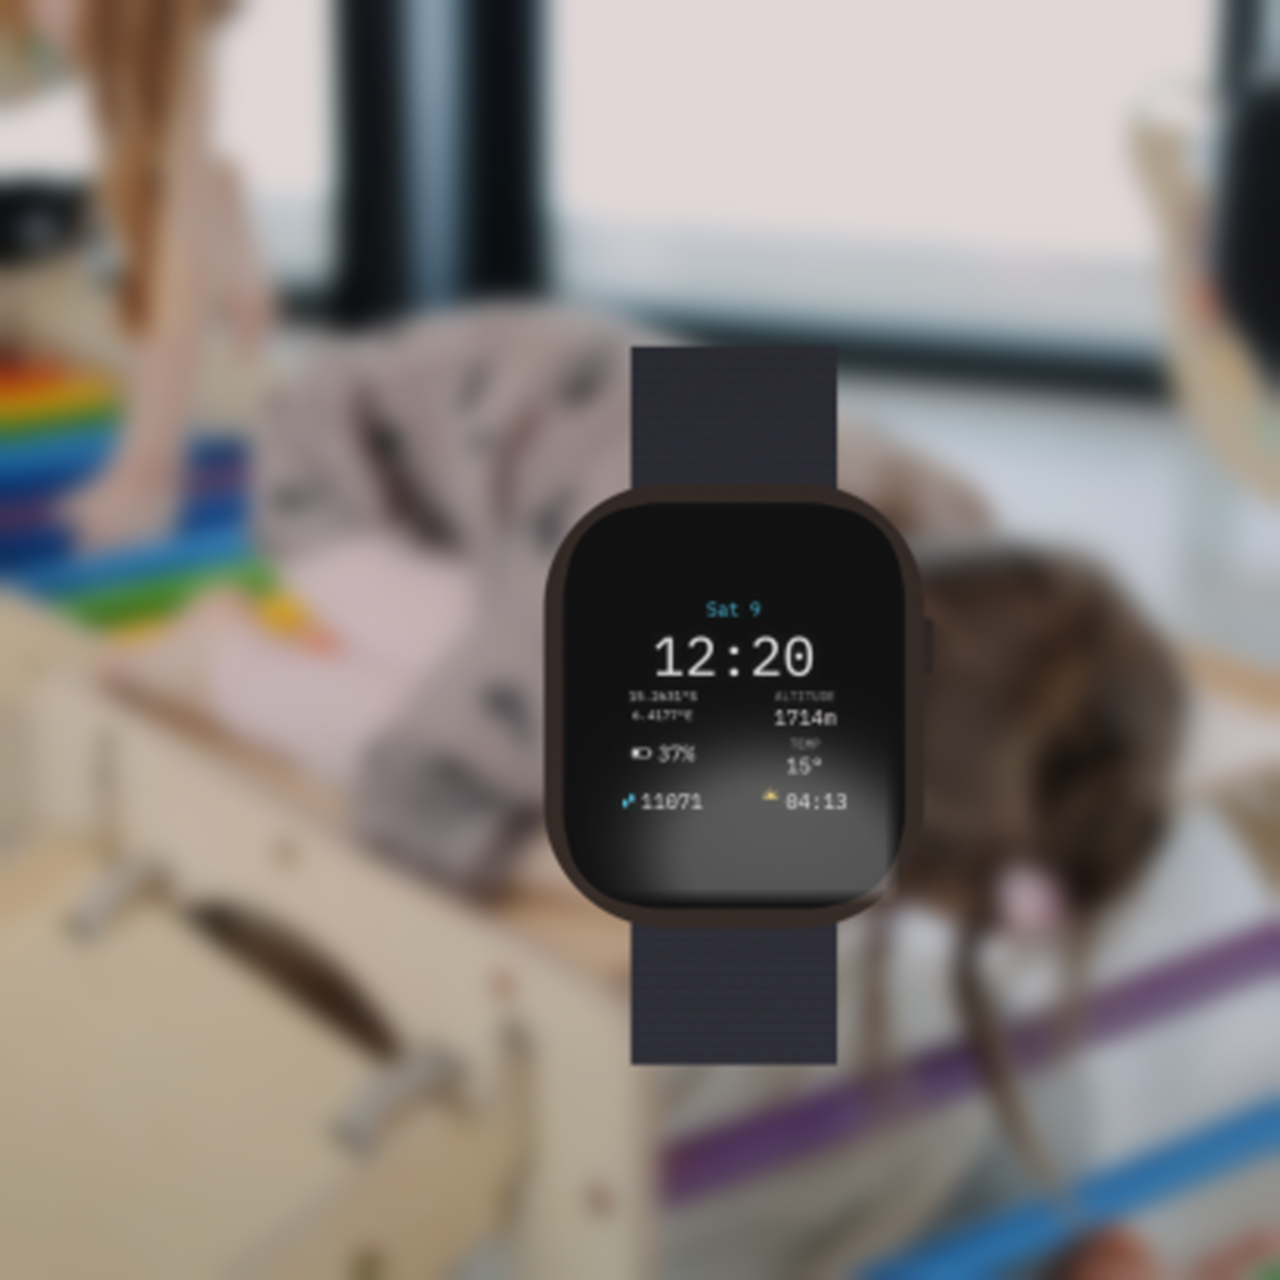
12:20
